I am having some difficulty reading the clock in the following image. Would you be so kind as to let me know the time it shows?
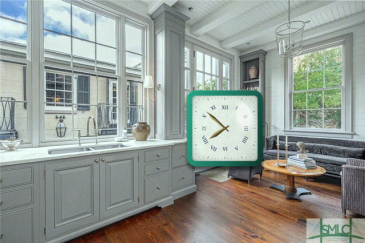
7:52
